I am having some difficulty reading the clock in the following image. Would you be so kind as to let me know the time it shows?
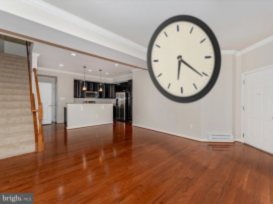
6:21
